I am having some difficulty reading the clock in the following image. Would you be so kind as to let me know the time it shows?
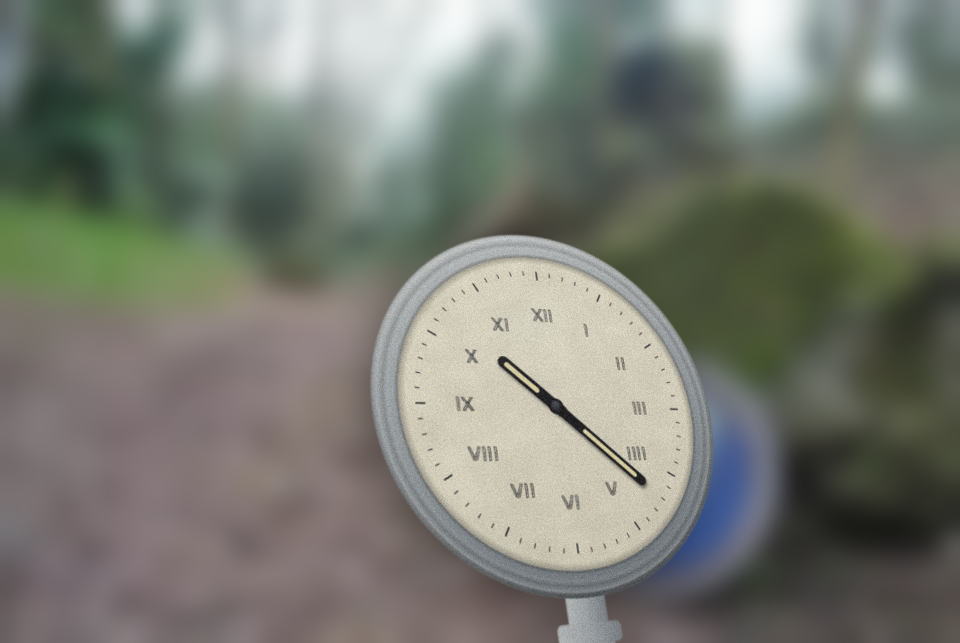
10:22
